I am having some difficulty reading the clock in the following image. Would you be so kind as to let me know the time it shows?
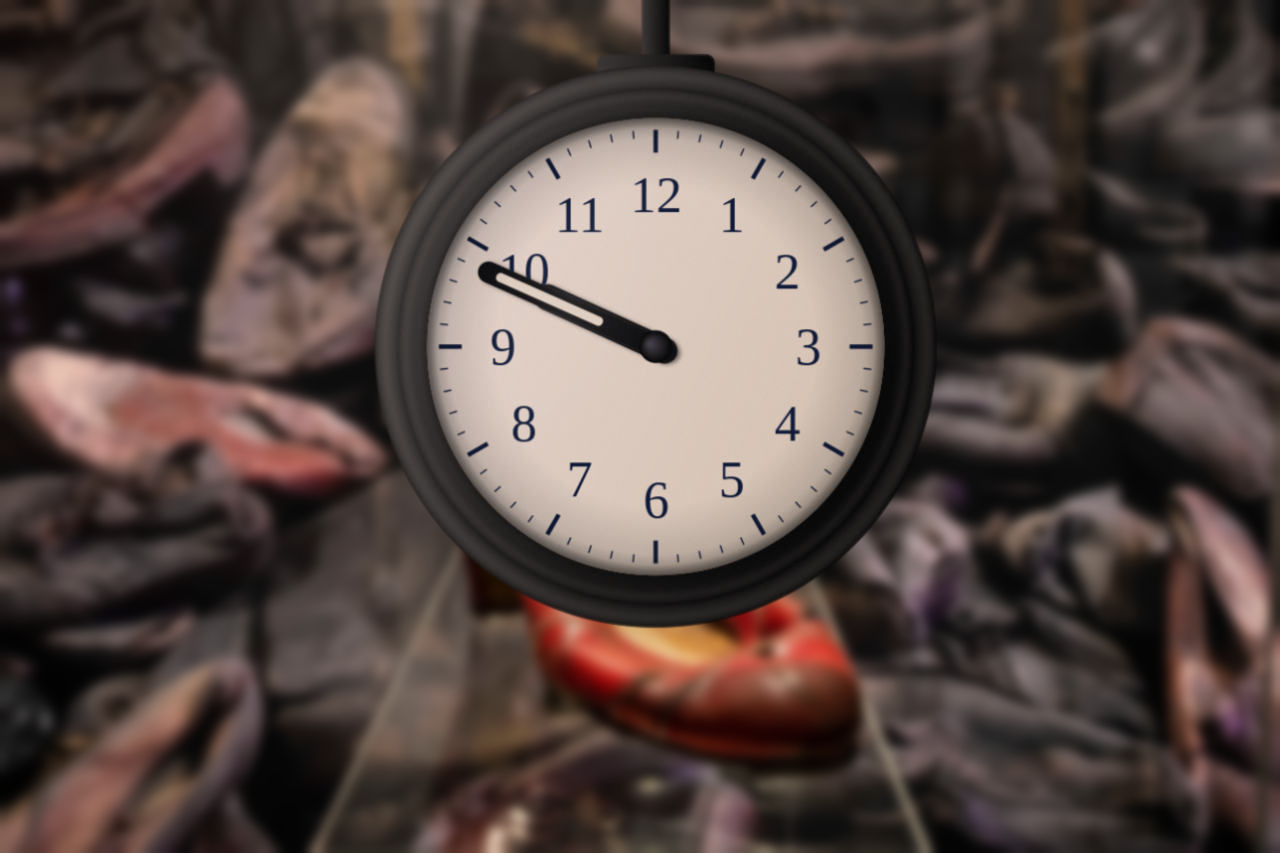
9:49
